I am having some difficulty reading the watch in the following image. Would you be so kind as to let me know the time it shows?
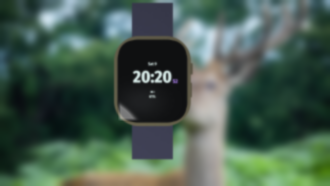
20:20
